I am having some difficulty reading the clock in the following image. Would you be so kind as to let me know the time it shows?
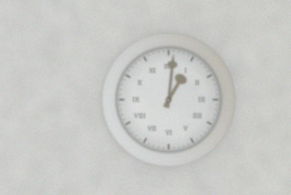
1:01
